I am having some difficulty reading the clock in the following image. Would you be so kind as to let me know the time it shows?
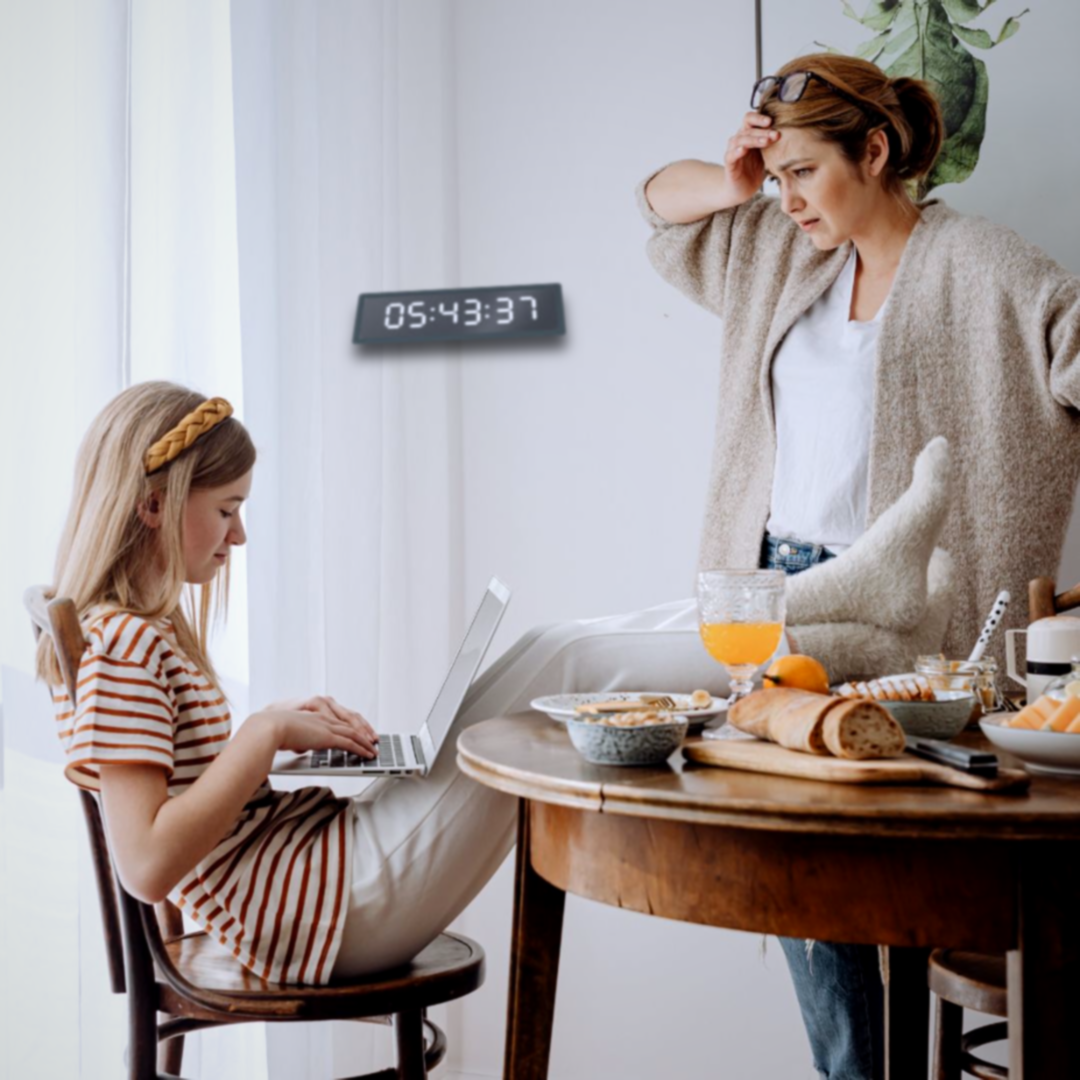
5:43:37
